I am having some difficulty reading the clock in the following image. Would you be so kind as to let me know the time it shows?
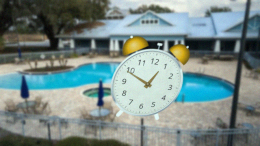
12:49
